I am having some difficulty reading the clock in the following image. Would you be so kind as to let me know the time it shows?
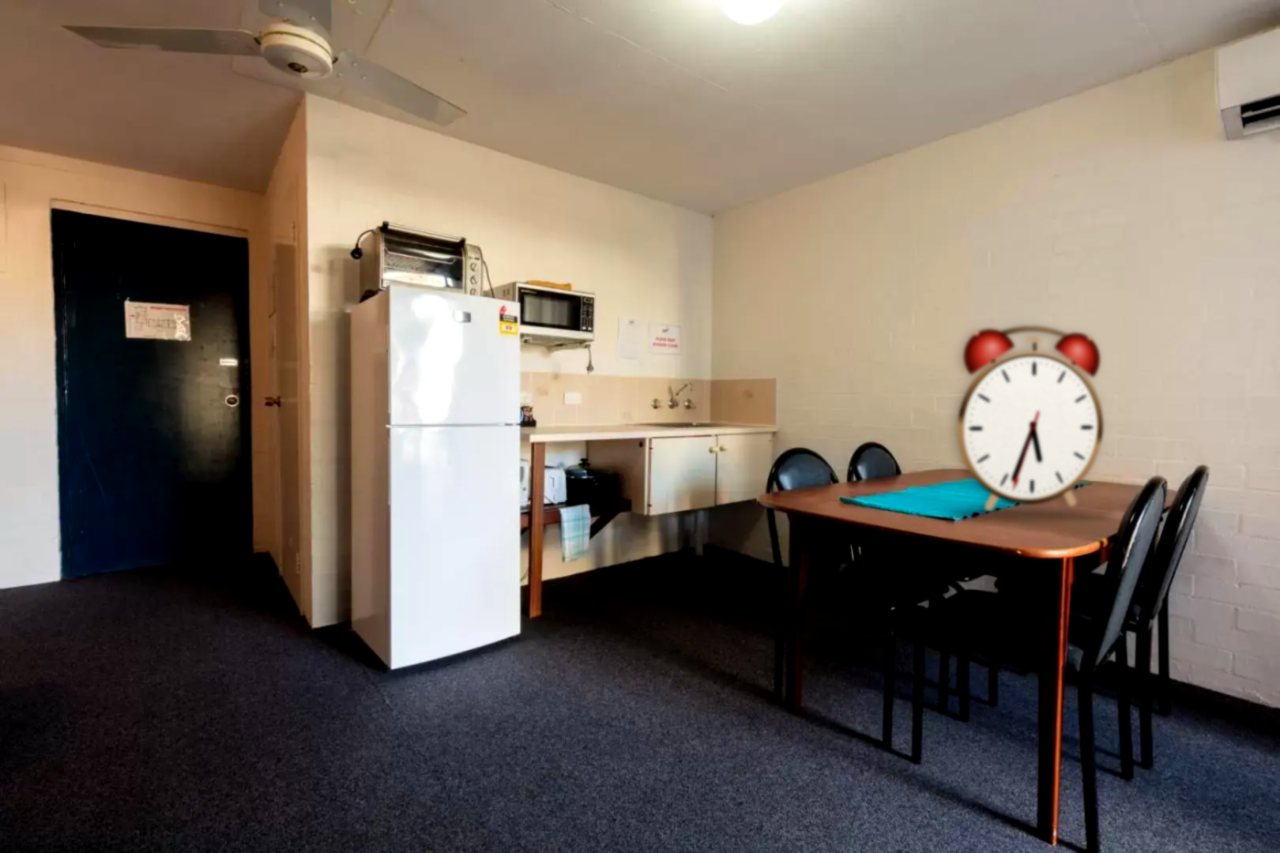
5:33:33
